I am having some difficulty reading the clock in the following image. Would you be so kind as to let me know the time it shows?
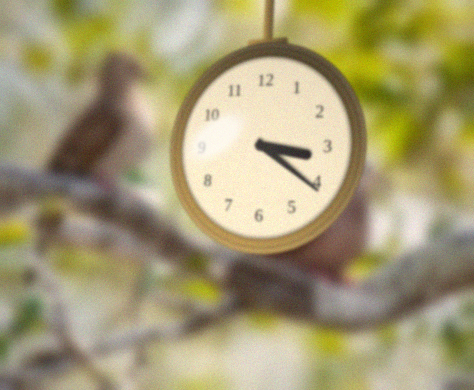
3:21
